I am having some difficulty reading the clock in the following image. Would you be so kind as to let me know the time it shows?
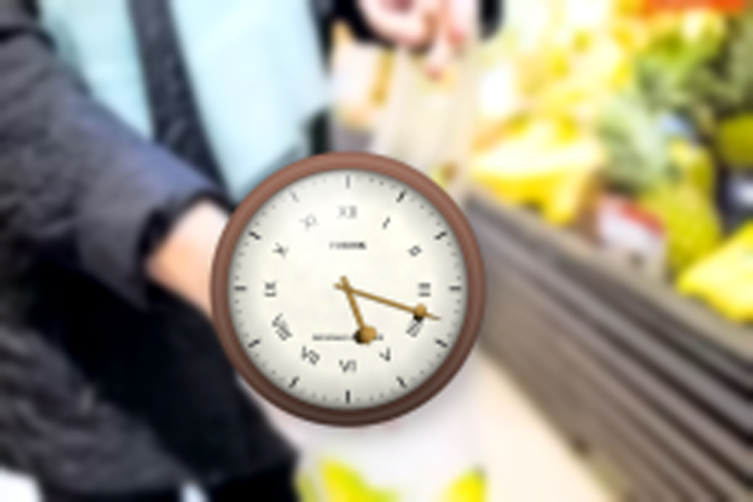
5:18
